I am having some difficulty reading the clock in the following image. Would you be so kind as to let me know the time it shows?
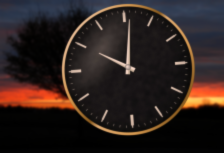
10:01
